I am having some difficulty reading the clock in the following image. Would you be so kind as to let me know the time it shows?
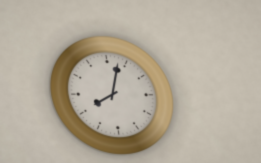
8:03
